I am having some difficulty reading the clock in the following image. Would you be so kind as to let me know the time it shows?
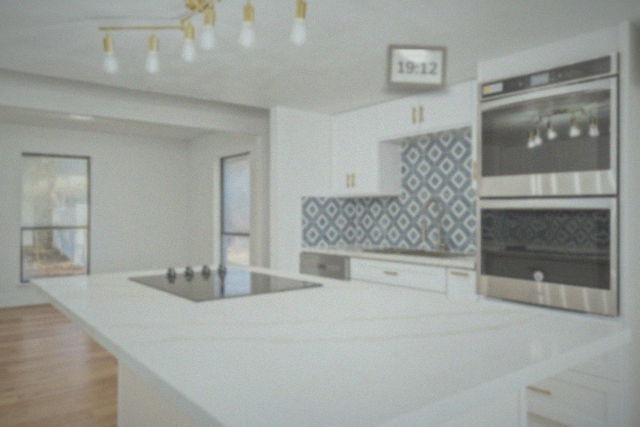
19:12
